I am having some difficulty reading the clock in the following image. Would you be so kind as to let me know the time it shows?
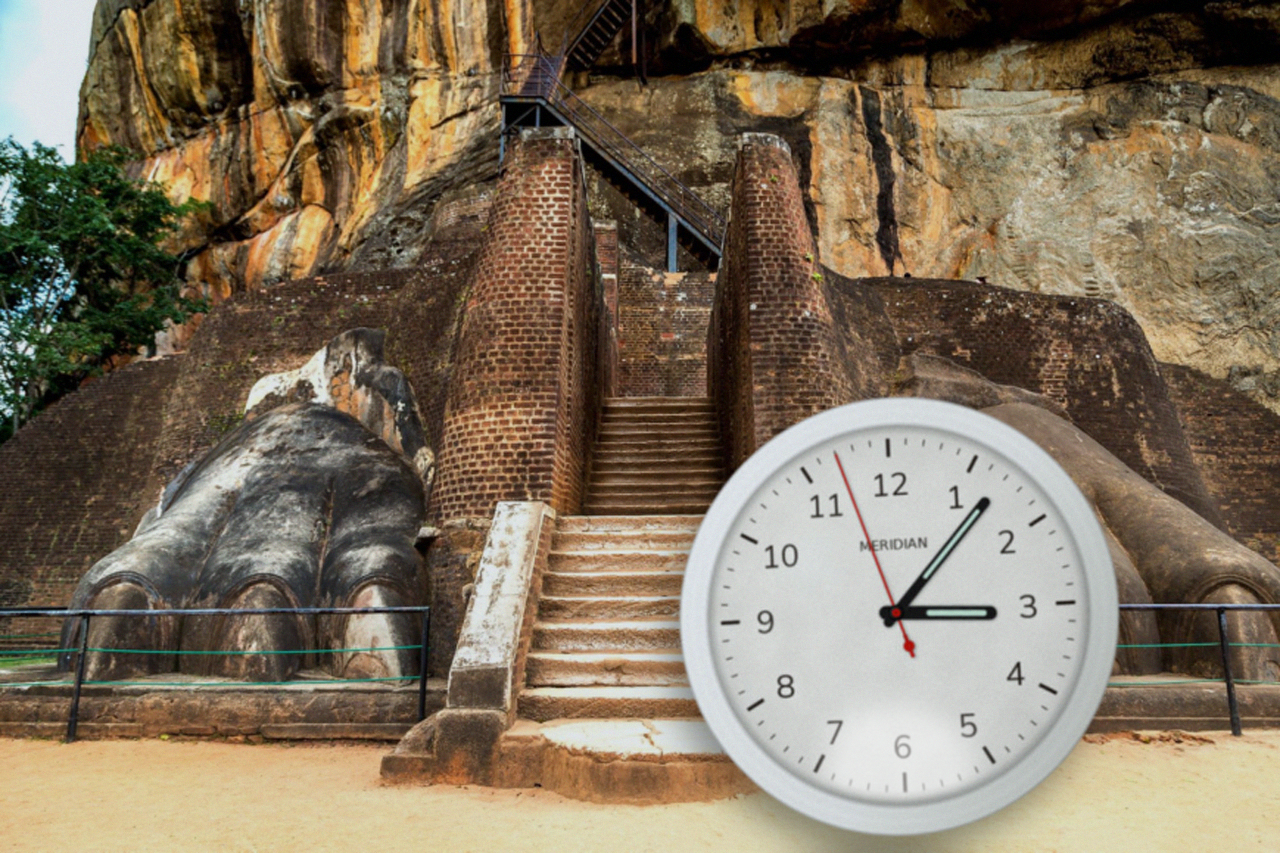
3:06:57
